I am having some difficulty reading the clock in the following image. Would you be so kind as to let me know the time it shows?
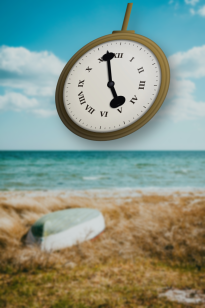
4:57
